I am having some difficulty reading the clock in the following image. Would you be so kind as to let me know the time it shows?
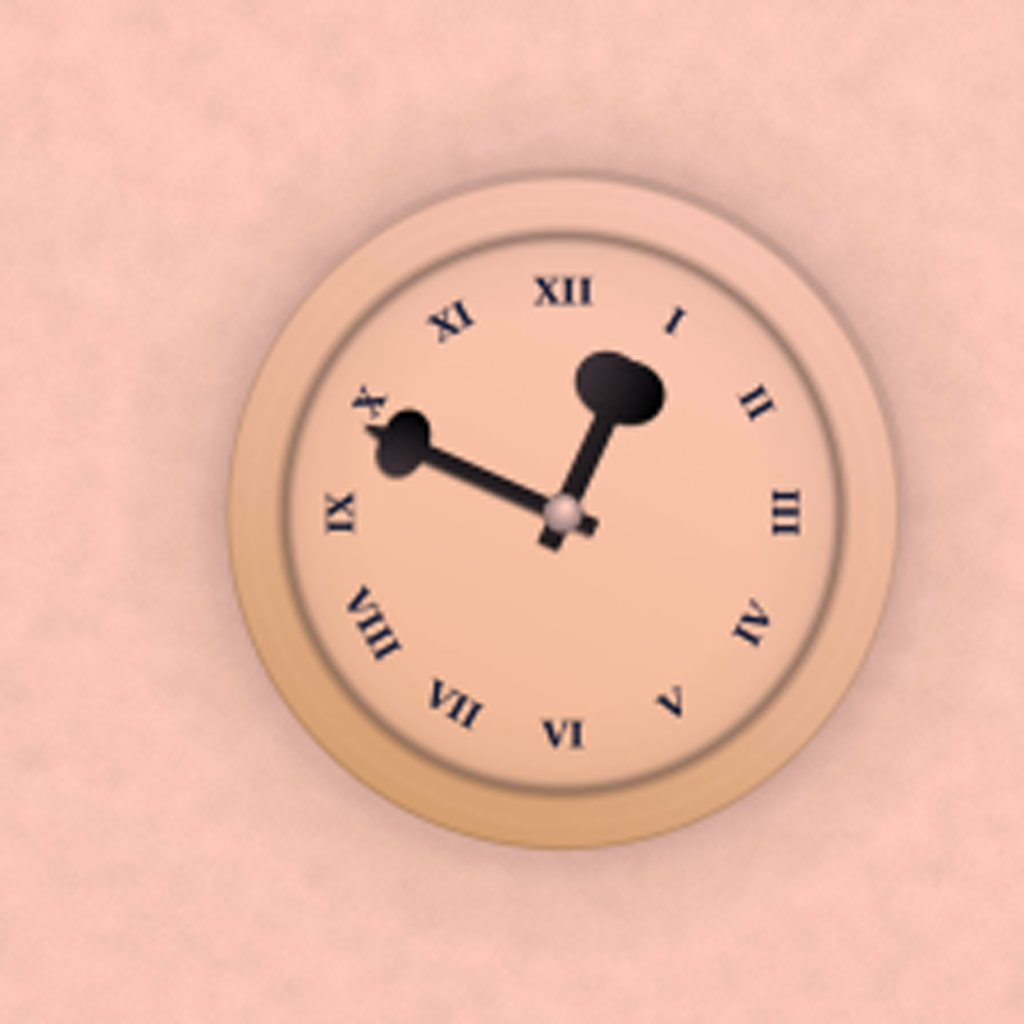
12:49
